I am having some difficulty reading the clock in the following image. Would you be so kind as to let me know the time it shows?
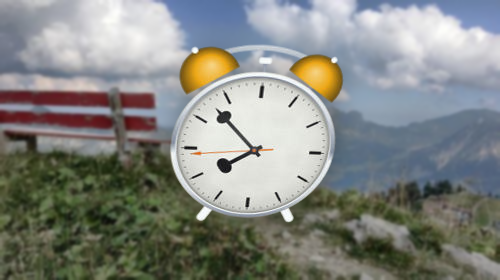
7:52:44
